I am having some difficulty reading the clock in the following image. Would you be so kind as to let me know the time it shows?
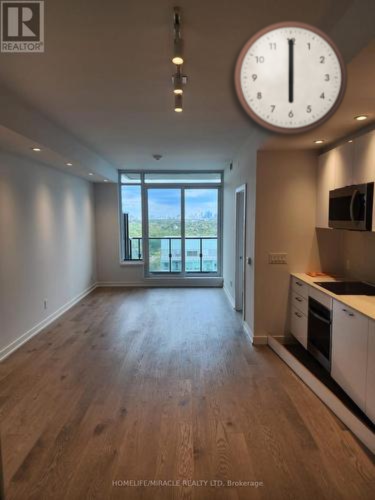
6:00
